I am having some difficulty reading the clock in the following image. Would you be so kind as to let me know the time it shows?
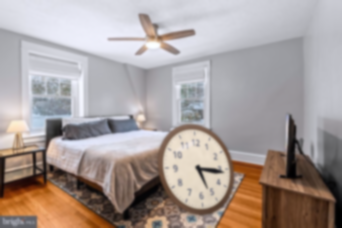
5:16
